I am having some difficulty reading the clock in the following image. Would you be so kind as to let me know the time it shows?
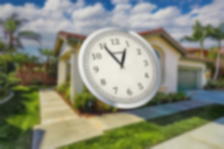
12:55
